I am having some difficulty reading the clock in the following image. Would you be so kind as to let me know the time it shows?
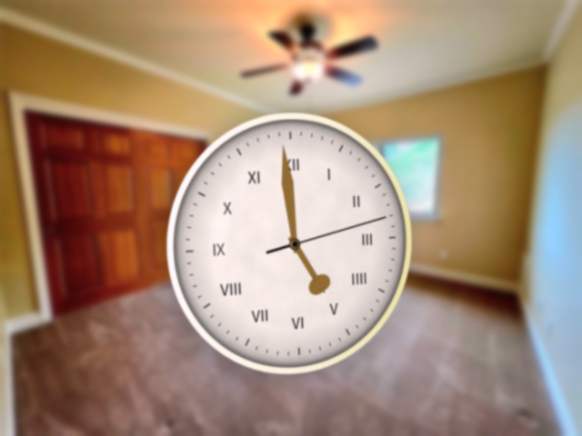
4:59:13
